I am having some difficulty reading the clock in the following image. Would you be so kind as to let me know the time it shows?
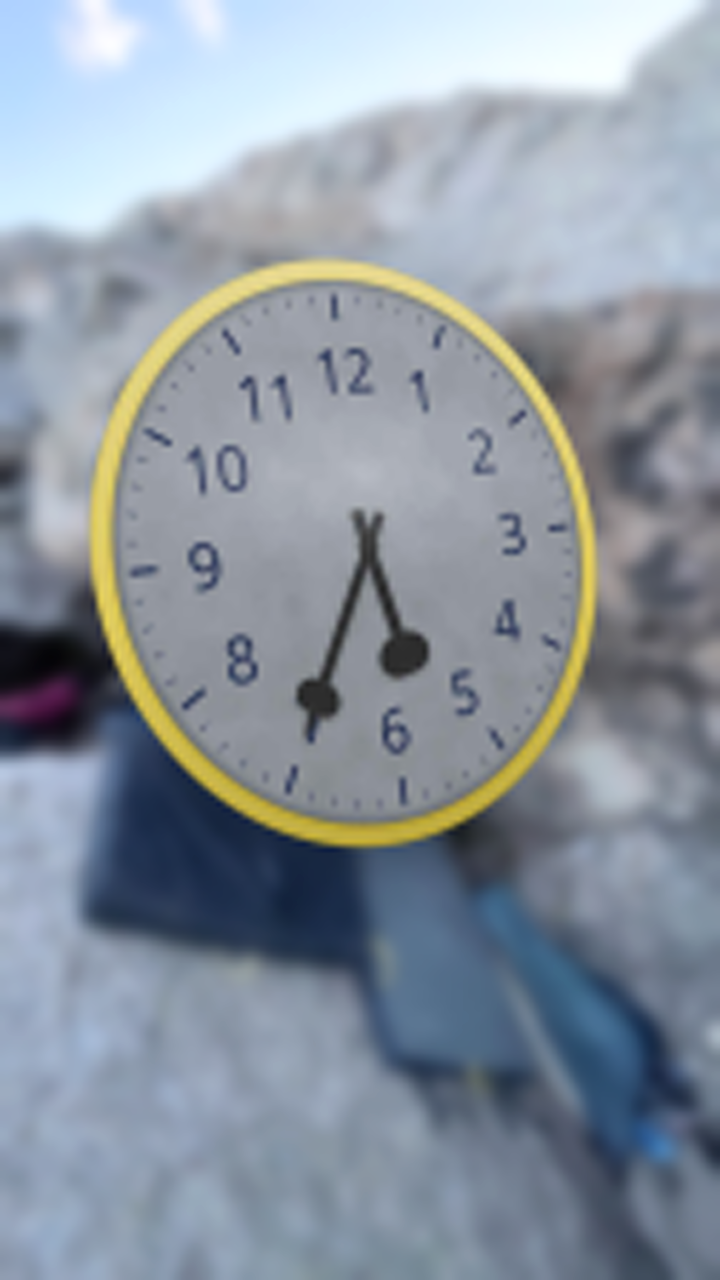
5:35
